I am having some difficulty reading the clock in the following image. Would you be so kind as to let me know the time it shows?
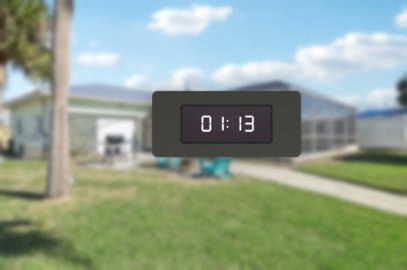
1:13
